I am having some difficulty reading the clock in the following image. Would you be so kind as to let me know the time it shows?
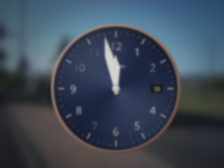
11:58
